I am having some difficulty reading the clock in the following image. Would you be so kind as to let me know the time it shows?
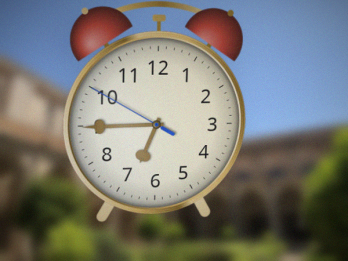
6:44:50
